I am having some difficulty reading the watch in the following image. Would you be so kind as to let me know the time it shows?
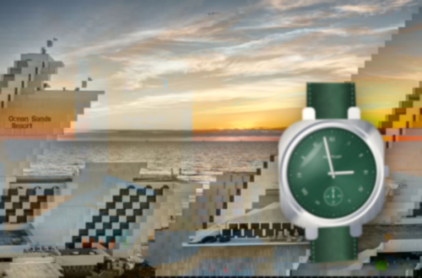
2:58
